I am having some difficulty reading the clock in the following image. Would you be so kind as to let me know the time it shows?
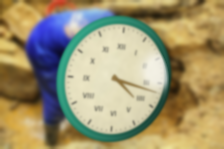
4:17
